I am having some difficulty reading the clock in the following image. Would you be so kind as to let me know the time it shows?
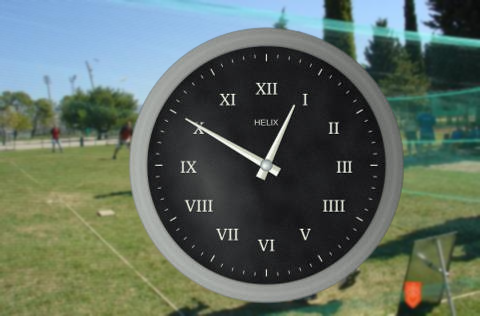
12:50
